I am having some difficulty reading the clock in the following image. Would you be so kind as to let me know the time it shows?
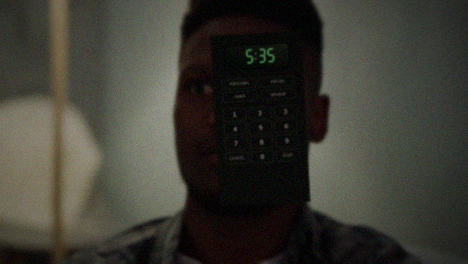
5:35
